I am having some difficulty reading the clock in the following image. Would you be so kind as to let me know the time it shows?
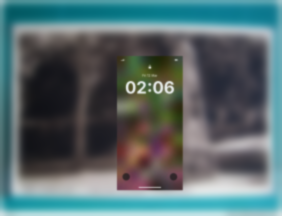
2:06
